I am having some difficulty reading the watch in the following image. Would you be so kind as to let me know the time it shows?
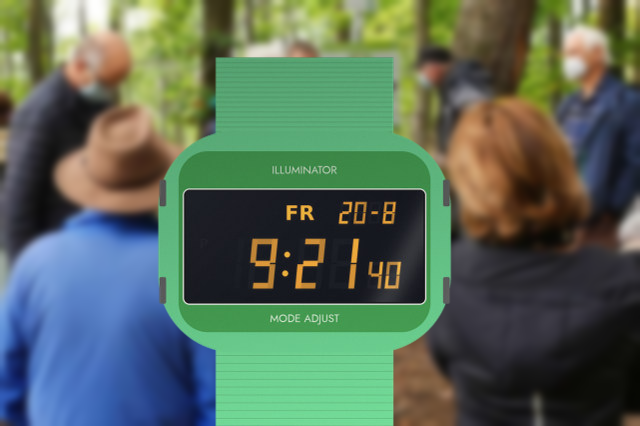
9:21:40
